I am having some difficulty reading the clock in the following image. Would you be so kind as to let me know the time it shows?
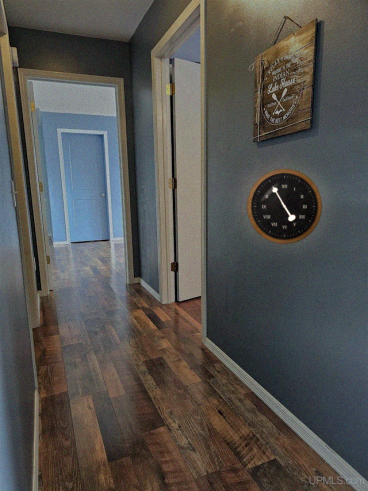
4:55
